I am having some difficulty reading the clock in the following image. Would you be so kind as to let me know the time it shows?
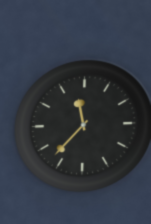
11:37
